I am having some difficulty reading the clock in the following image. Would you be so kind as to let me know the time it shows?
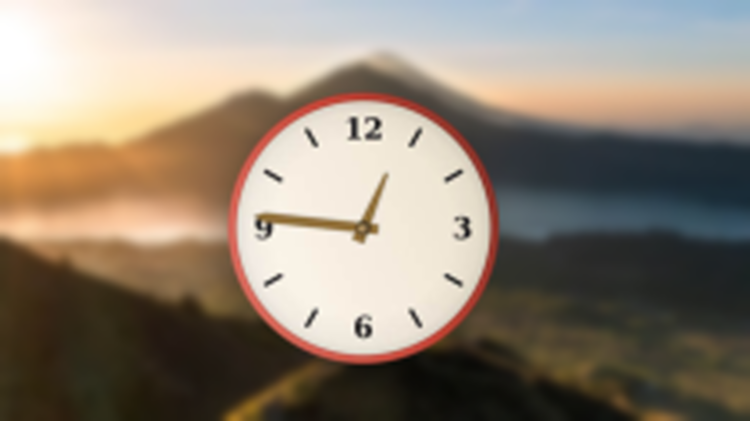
12:46
